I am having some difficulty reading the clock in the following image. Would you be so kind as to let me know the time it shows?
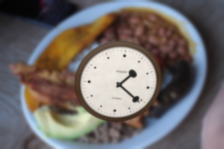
1:21
